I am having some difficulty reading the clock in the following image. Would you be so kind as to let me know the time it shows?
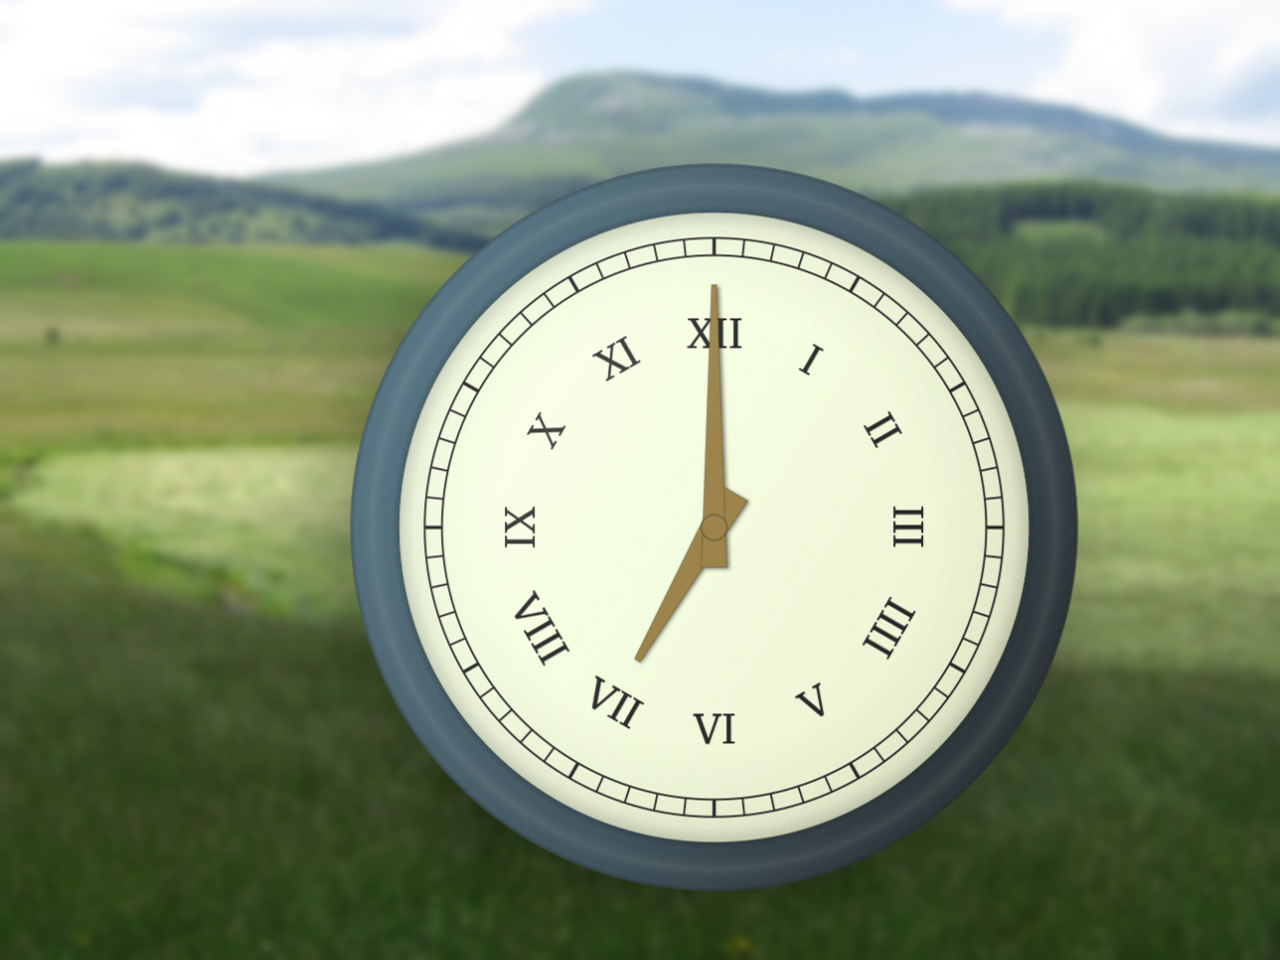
7:00
